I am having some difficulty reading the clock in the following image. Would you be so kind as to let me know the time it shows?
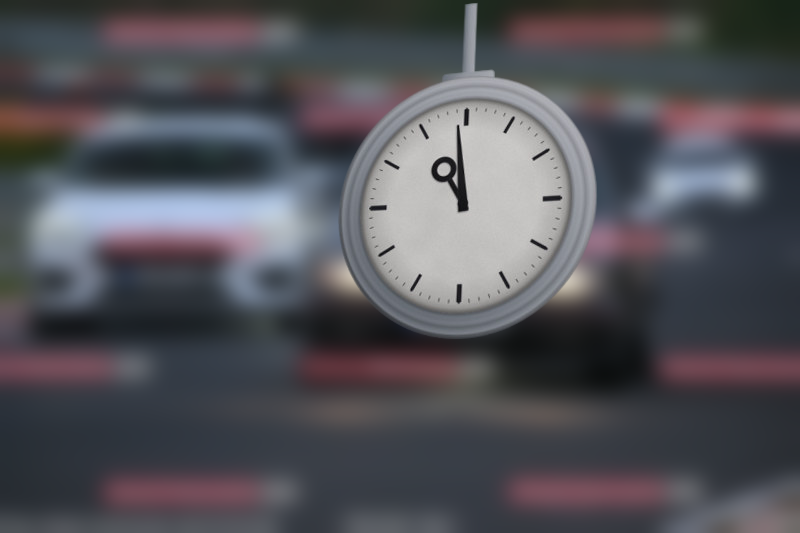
10:59
